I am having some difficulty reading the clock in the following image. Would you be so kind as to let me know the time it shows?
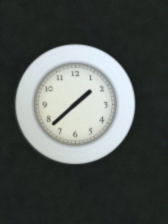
1:38
